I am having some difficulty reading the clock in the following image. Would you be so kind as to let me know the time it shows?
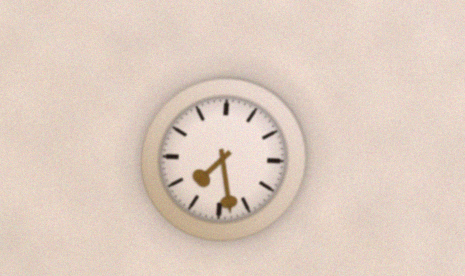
7:28
